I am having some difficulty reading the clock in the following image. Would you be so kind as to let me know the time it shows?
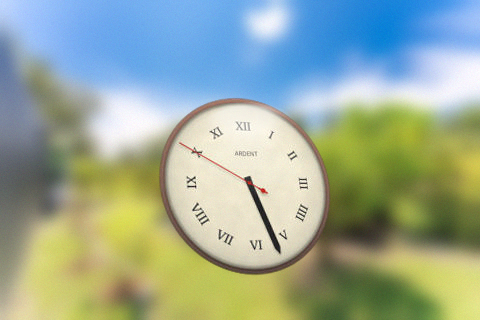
5:26:50
